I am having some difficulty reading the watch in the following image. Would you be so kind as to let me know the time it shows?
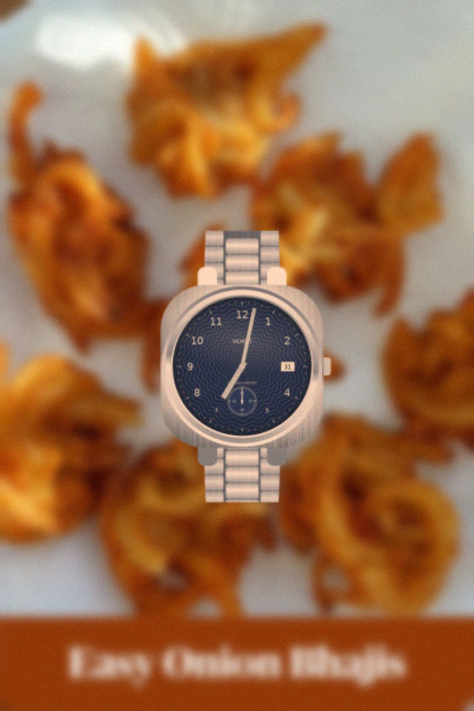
7:02
